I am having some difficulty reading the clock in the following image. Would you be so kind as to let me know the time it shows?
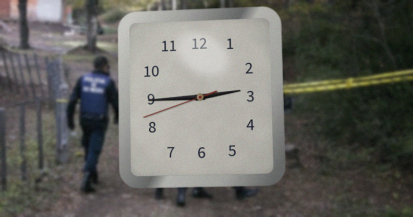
2:44:42
